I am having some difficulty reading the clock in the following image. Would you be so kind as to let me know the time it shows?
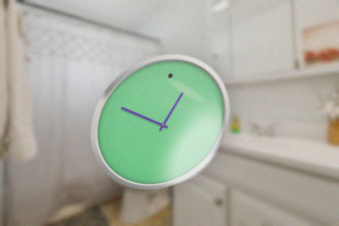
12:49
